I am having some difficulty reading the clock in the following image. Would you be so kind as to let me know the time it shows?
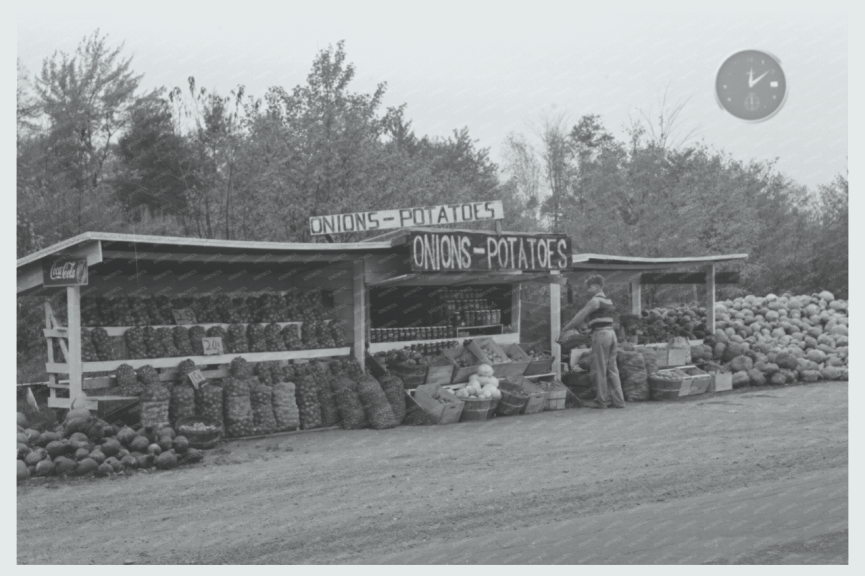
12:09
